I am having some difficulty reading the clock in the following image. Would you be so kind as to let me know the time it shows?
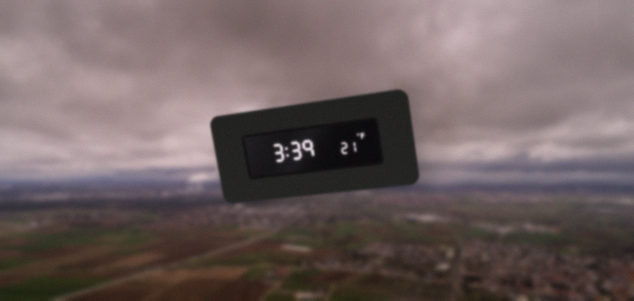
3:39
